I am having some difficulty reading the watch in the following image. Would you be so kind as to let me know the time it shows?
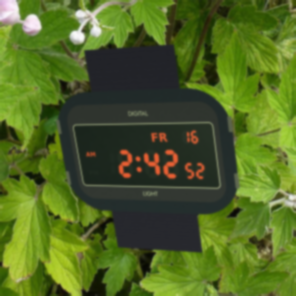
2:42:52
